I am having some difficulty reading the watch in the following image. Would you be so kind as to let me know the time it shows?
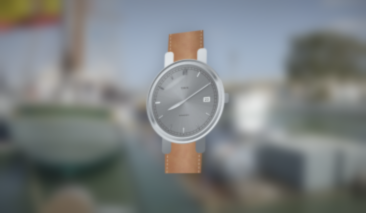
8:10
